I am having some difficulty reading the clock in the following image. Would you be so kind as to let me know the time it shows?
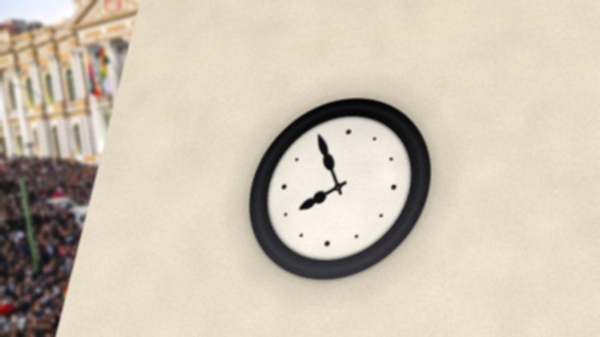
7:55
